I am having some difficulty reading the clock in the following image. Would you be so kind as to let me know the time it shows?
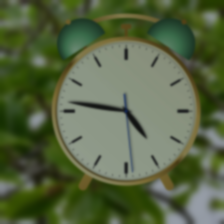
4:46:29
